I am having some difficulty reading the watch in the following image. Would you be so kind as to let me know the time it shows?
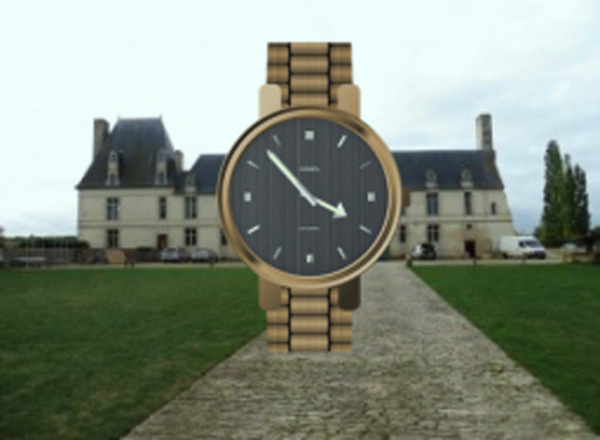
3:53
